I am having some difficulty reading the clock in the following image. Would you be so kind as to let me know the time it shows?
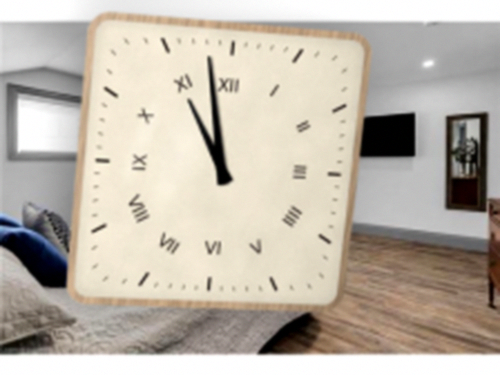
10:58
